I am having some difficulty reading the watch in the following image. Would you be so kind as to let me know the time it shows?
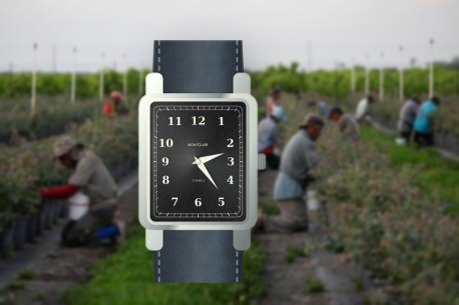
2:24
